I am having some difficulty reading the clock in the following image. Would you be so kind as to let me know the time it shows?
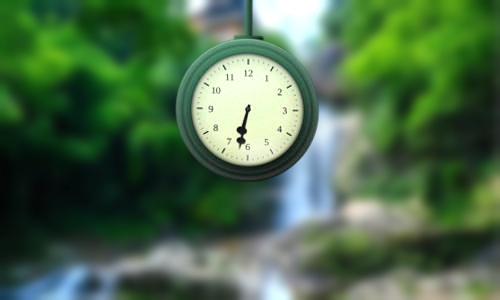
6:32
